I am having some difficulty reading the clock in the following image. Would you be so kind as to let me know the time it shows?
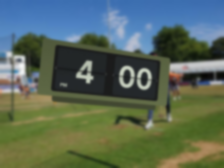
4:00
